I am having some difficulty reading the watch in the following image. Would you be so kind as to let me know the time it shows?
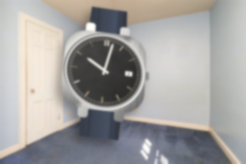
10:02
